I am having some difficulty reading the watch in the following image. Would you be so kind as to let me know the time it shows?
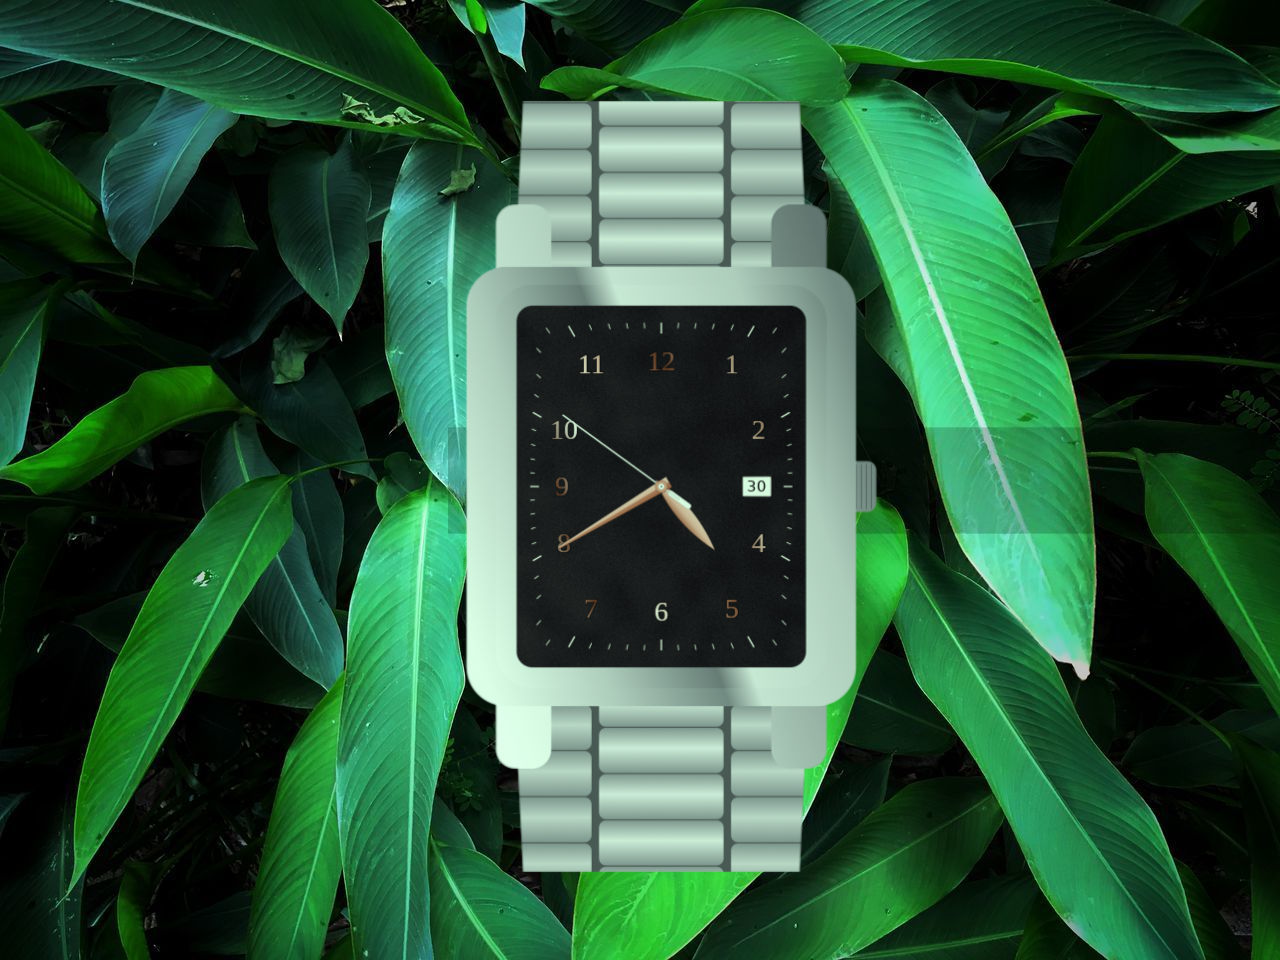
4:39:51
